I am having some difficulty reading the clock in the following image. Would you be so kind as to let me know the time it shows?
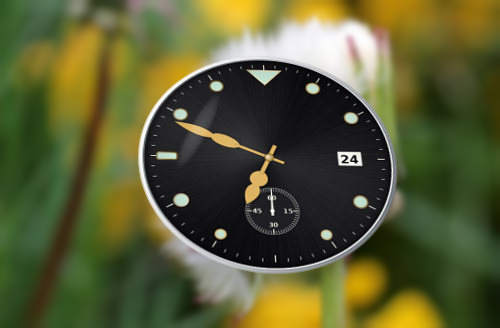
6:49
